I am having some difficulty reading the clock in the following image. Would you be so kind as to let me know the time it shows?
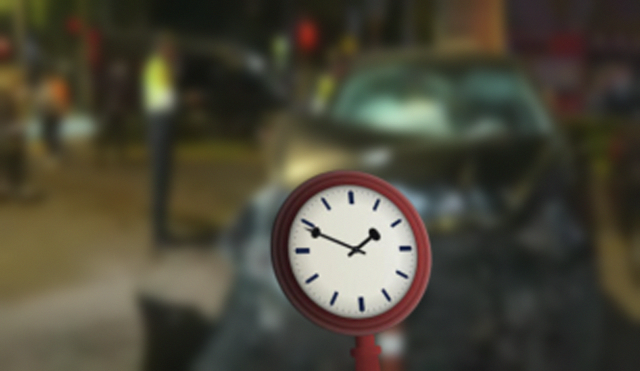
1:49
